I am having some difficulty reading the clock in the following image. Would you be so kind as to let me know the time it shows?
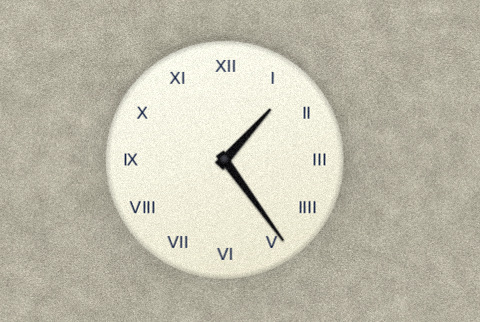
1:24
